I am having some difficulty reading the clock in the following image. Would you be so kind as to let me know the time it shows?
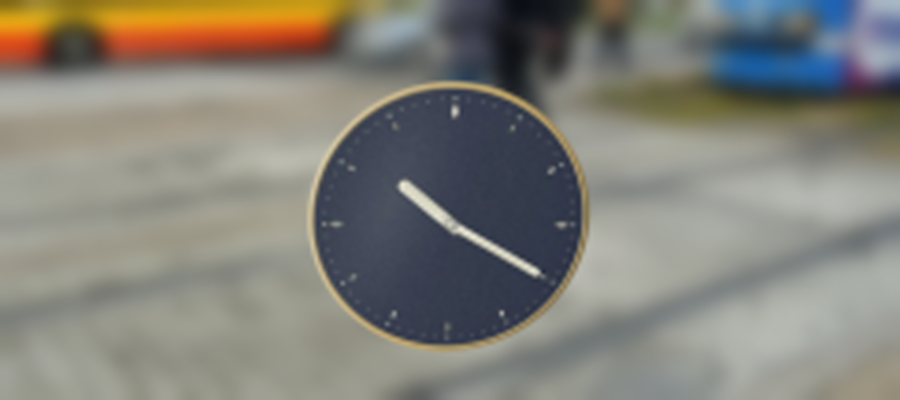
10:20
